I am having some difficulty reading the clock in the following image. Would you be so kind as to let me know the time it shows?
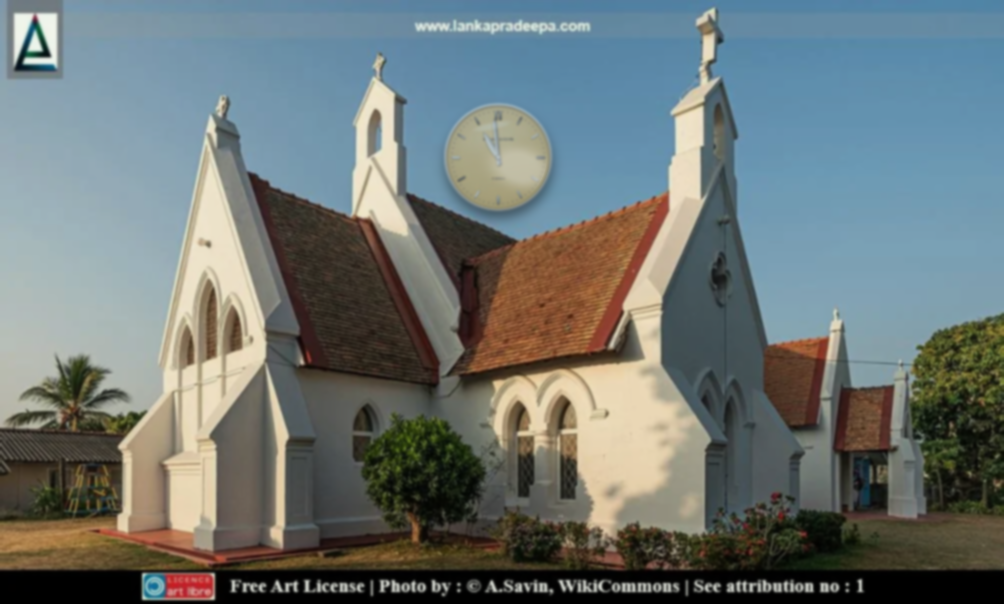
10:59
